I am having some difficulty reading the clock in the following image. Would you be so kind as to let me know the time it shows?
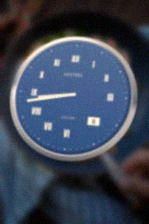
8:43
